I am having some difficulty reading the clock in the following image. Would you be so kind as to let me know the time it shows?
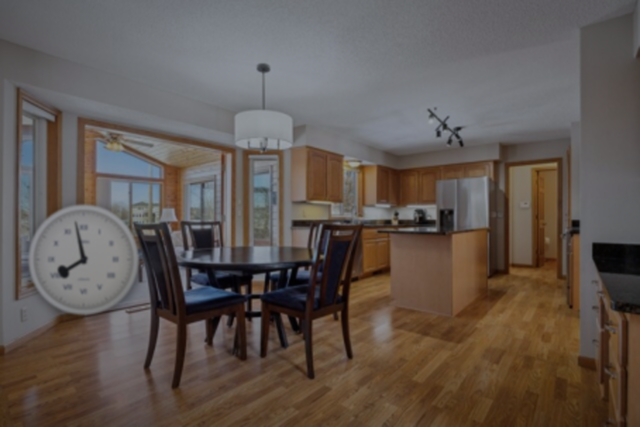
7:58
